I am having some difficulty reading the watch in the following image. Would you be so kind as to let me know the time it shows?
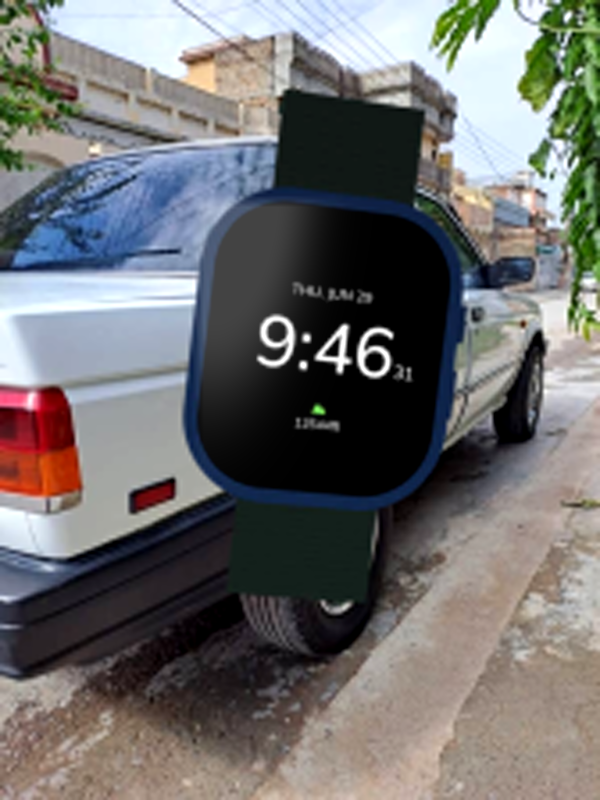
9:46
